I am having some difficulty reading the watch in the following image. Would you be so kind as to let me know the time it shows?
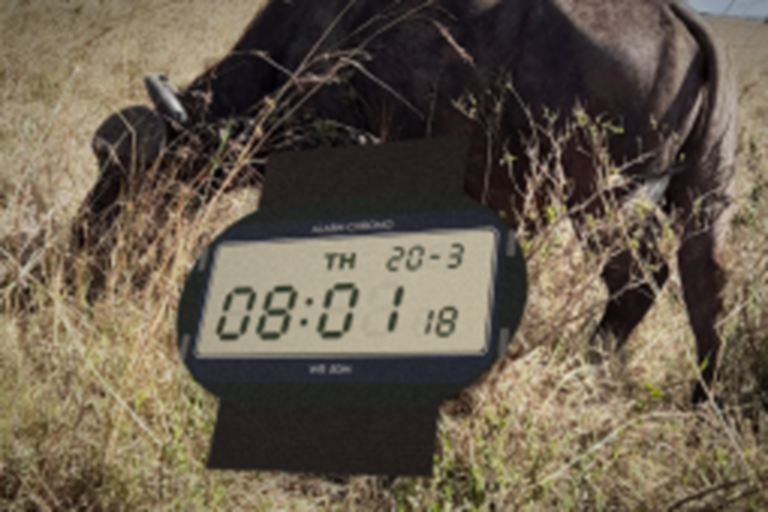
8:01:18
